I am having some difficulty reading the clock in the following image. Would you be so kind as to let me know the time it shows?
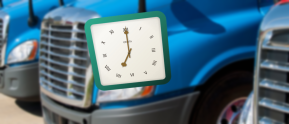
7:00
